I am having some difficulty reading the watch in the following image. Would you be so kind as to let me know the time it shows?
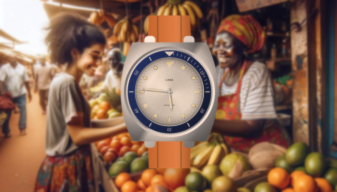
5:46
